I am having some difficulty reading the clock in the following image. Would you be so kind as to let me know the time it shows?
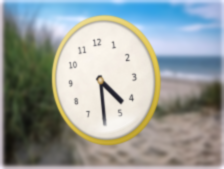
4:30
